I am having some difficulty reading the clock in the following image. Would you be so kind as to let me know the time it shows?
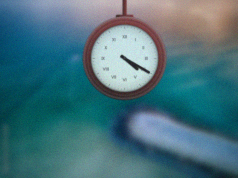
4:20
